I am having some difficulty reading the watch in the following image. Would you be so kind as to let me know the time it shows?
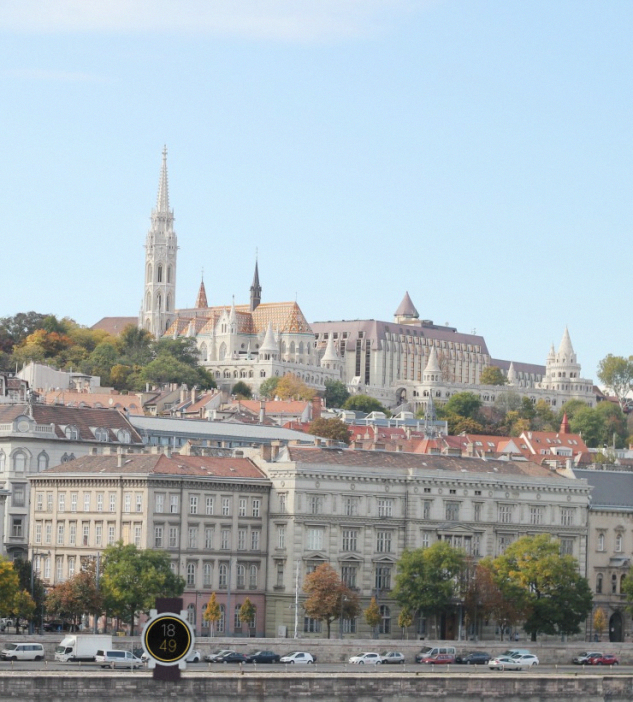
18:49
